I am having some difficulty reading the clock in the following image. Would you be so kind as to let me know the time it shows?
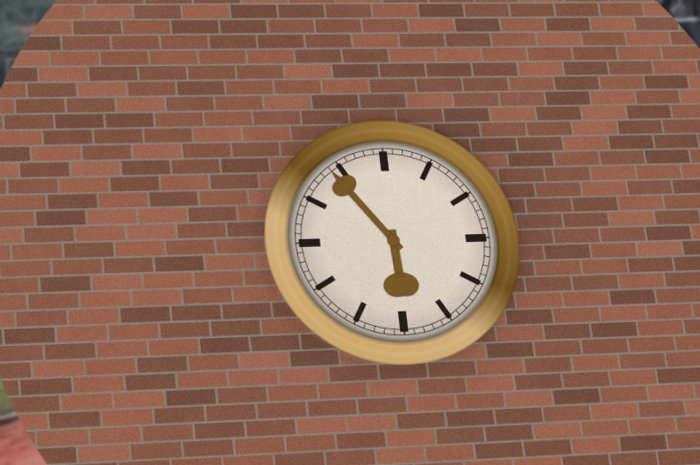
5:54
